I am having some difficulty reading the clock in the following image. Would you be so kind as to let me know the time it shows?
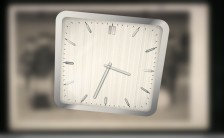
3:33
